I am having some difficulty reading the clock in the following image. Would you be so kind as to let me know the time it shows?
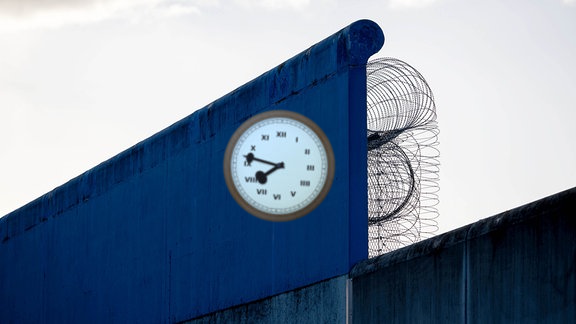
7:47
